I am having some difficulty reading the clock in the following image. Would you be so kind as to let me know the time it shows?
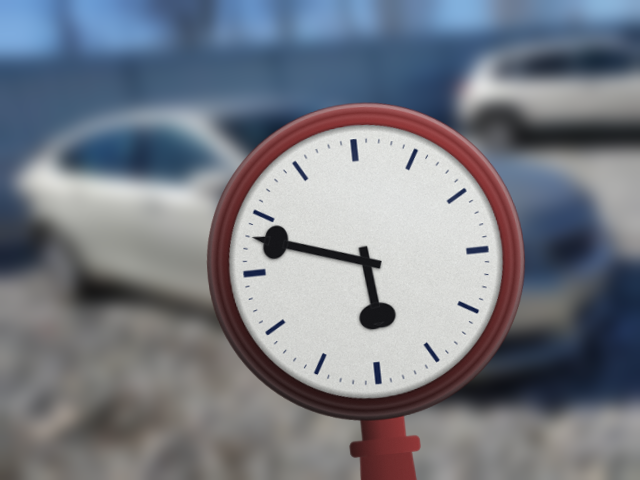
5:48
